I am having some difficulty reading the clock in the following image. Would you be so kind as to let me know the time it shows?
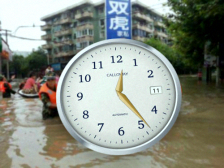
12:24
